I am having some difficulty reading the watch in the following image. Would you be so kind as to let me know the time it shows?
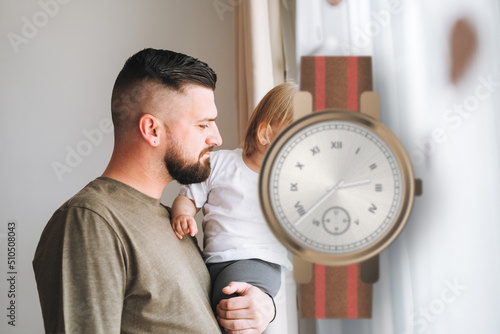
2:38
